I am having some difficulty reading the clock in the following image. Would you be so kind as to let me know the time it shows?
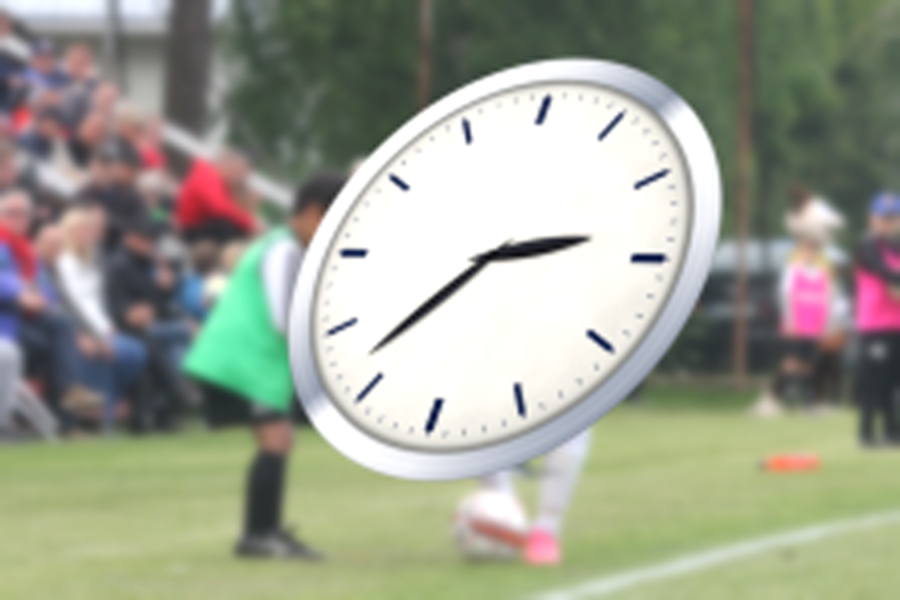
2:37
